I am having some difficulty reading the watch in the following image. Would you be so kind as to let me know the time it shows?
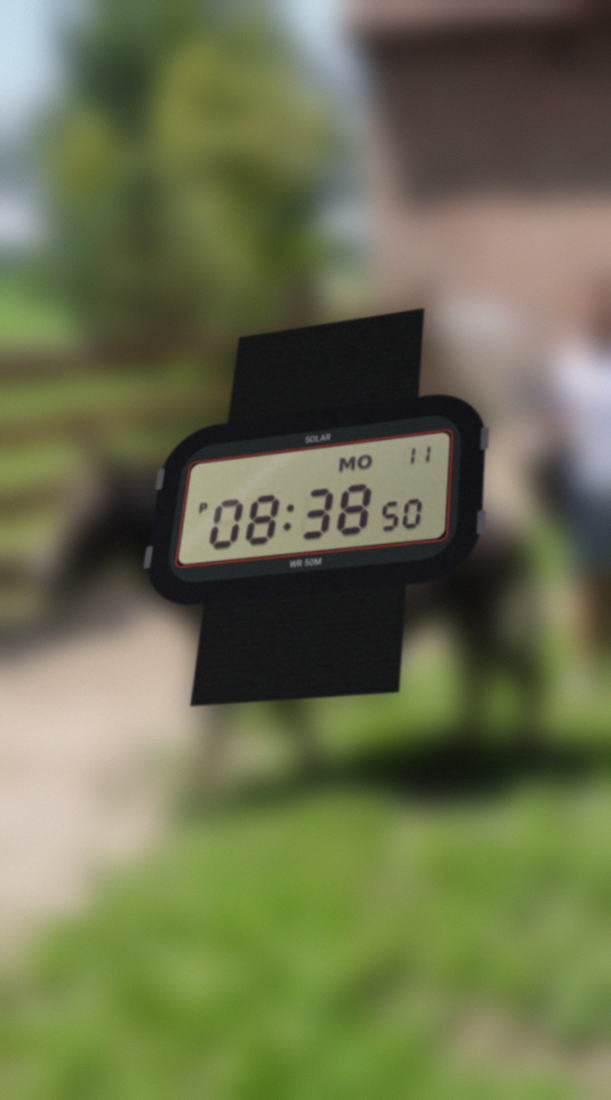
8:38:50
